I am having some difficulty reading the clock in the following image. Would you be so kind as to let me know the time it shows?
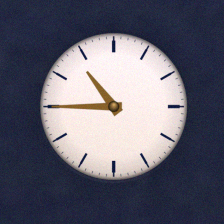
10:45
